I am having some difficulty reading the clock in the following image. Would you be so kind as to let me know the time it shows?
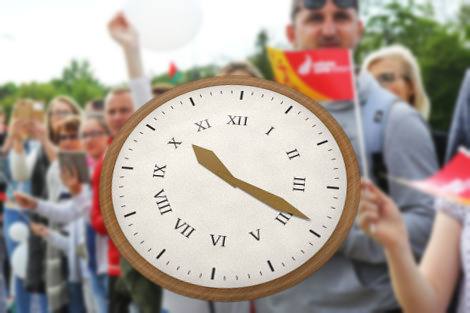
10:19
